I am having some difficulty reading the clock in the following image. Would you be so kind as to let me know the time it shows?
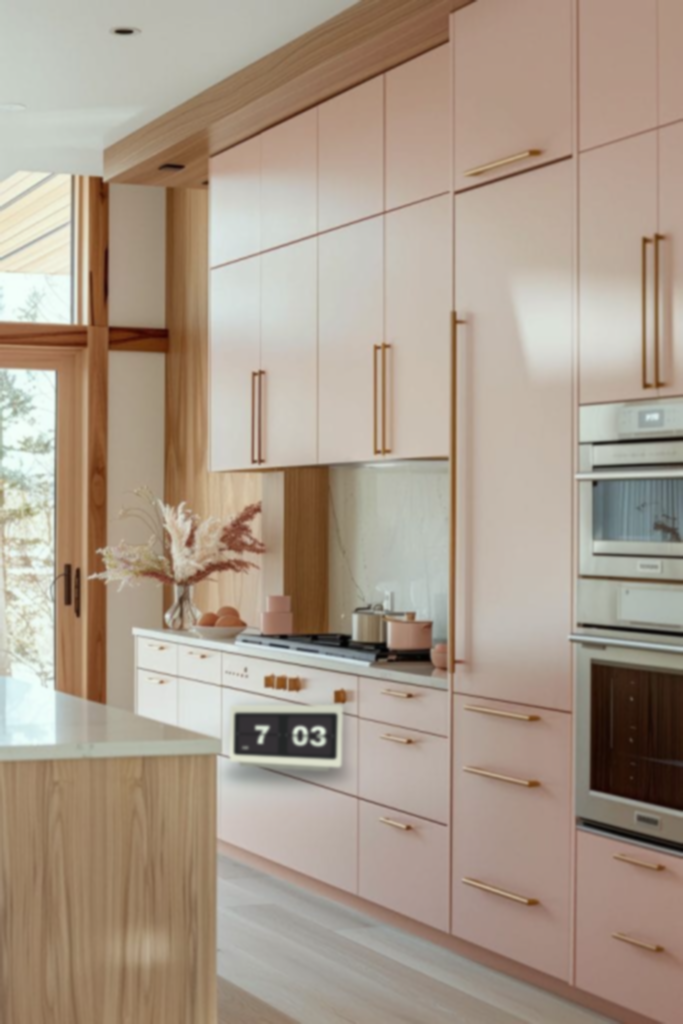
7:03
